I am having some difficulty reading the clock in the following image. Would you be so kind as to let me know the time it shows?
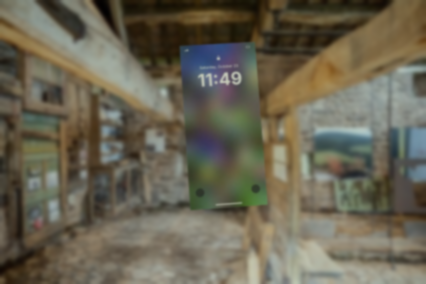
11:49
